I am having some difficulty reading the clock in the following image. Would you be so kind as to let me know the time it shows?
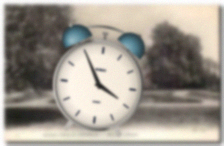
3:55
